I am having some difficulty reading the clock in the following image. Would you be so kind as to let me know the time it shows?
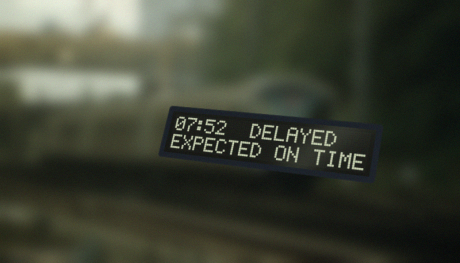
7:52
